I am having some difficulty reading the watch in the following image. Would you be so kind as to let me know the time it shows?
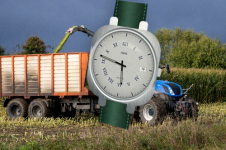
5:47
